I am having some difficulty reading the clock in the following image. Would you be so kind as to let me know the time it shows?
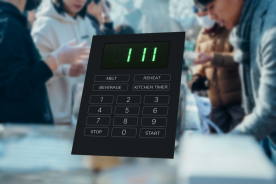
1:11
